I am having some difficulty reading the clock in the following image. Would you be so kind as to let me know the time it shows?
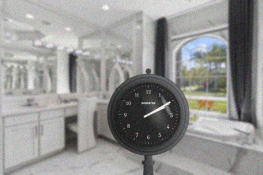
2:10
